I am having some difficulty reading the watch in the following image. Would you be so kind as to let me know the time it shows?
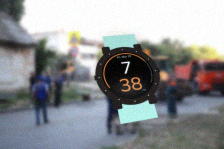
7:38
